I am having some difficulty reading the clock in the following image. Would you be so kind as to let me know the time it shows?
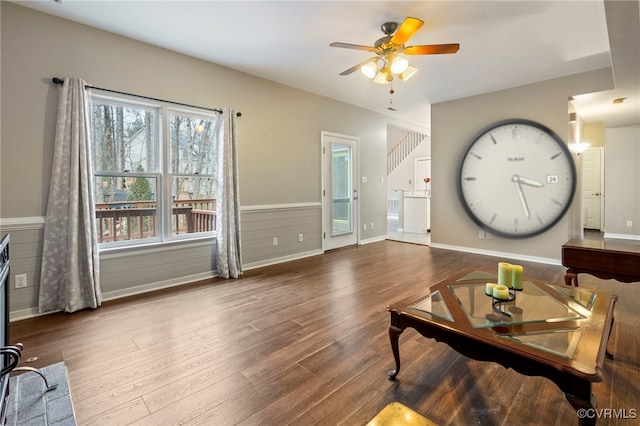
3:27
